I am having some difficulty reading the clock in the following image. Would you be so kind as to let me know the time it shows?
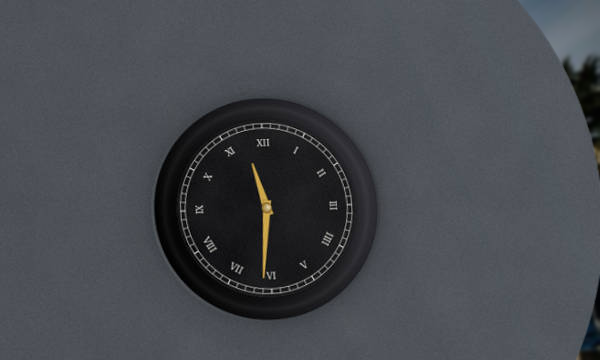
11:31
